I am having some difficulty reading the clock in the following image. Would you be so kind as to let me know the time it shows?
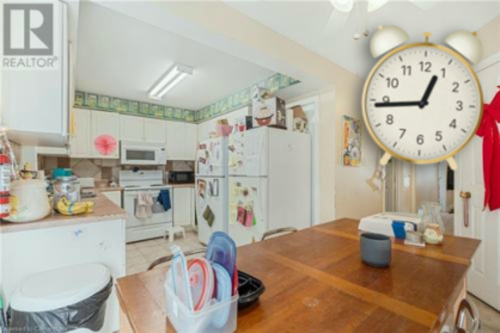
12:44
